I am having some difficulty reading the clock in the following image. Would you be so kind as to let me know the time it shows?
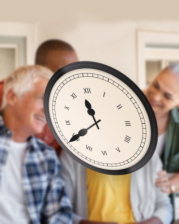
11:40
